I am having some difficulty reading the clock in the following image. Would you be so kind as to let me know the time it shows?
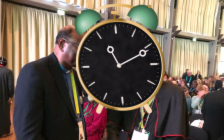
11:11
